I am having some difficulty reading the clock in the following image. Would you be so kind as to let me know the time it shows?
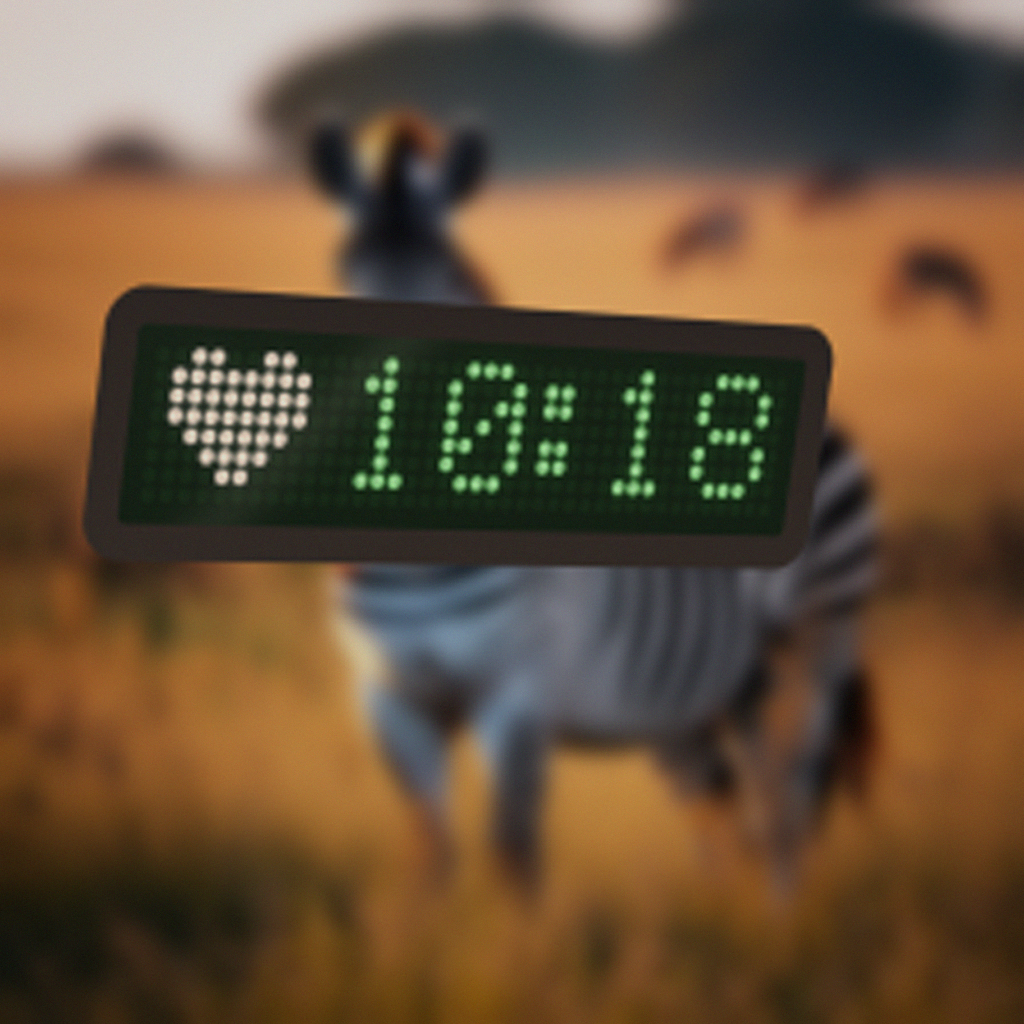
10:18
